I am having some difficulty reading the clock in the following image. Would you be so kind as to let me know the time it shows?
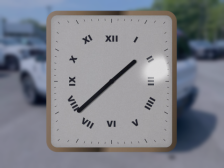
1:38
